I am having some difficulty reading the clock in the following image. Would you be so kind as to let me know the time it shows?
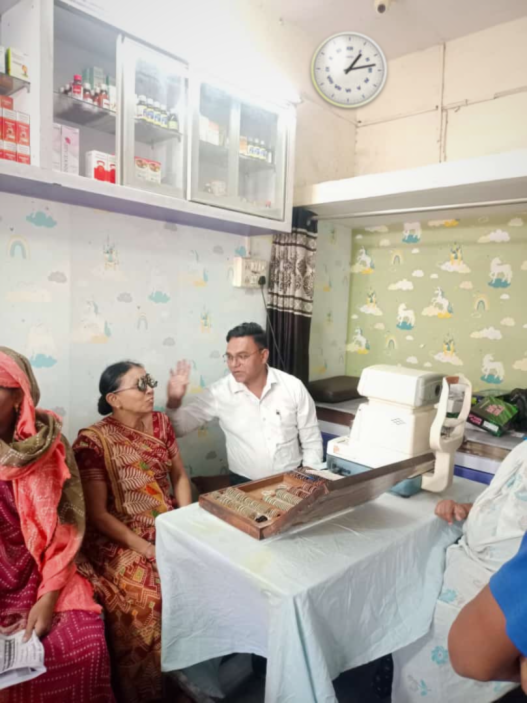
1:13
